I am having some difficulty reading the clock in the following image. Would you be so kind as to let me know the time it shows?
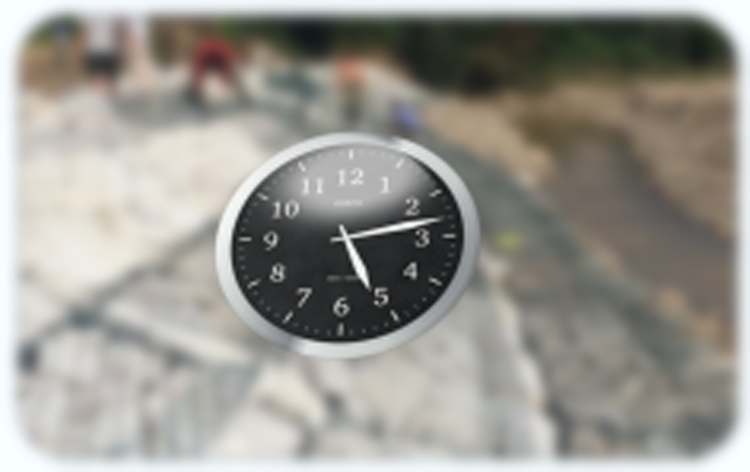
5:13
